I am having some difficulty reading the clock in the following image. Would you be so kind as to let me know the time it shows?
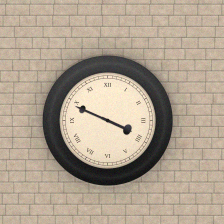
3:49
